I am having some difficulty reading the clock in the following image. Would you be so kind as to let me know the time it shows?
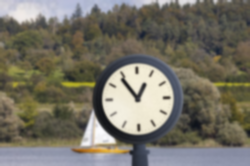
12:54
